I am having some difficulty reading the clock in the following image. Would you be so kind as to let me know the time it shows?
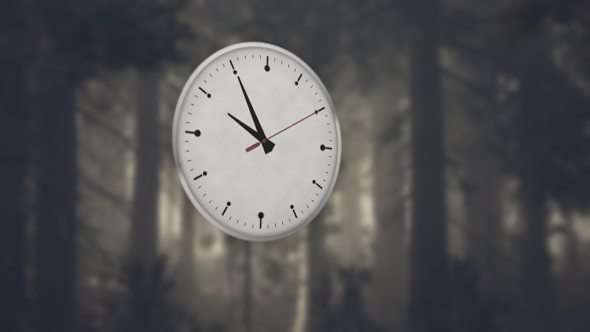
9:55:10
